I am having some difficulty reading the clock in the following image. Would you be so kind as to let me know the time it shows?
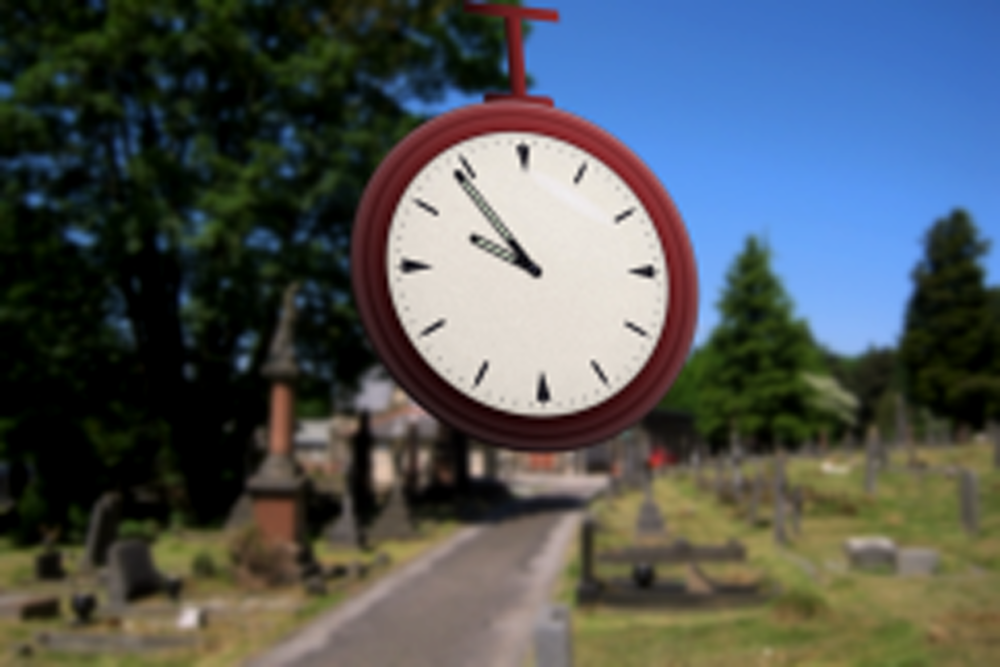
9:54
